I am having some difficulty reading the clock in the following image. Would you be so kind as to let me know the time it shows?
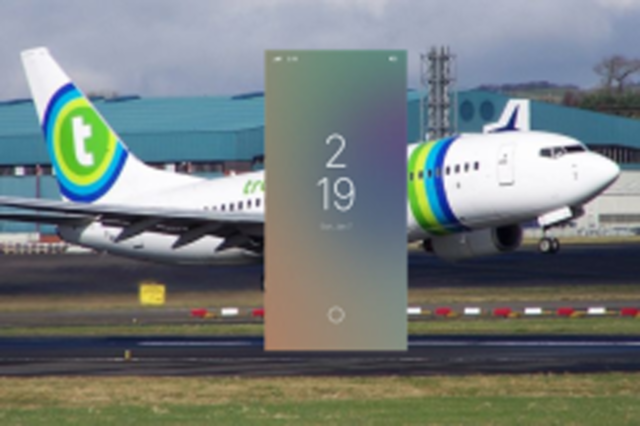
2:19
